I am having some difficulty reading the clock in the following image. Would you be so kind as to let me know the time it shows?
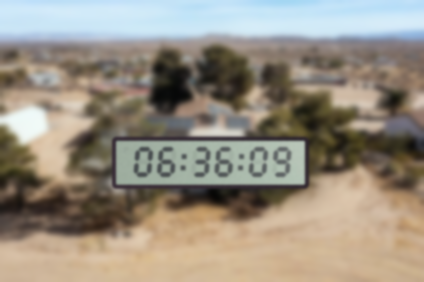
6:36:09
